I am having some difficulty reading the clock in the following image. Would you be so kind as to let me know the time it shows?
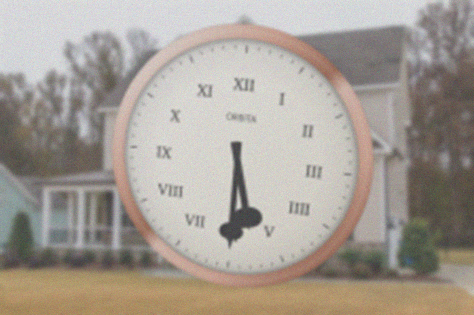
5:30
